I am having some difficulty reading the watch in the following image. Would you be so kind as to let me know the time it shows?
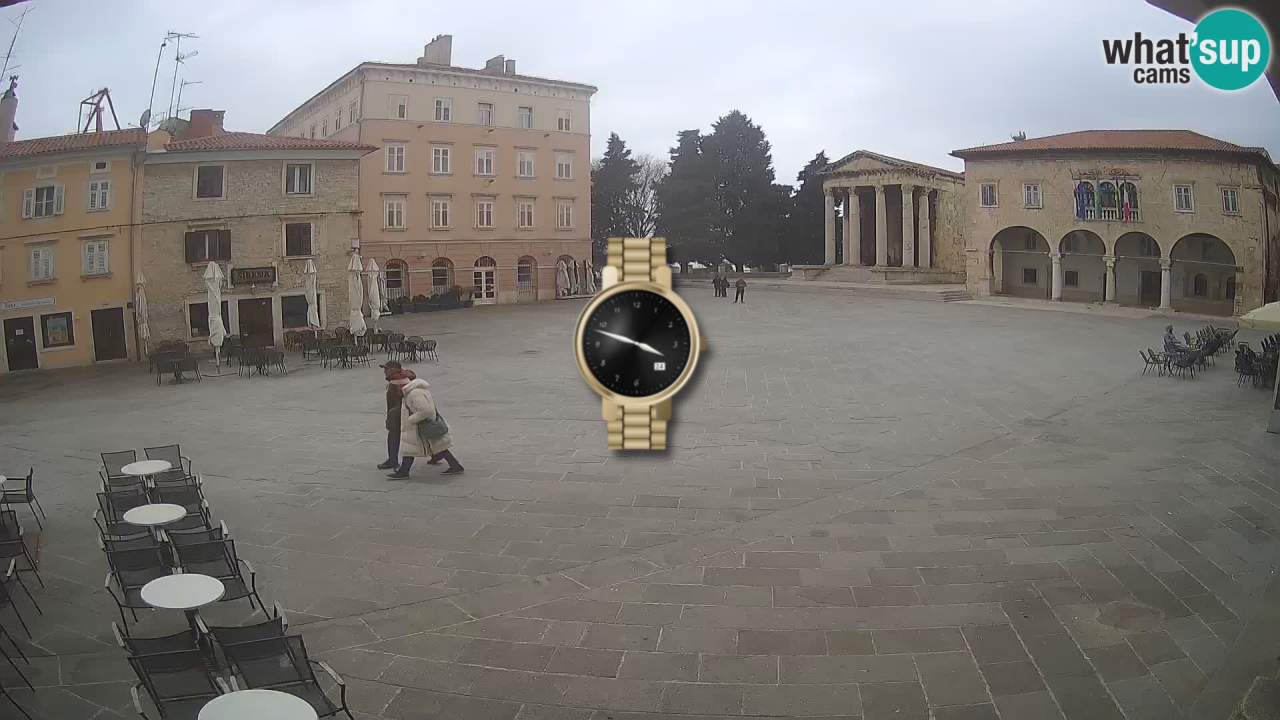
3:48
